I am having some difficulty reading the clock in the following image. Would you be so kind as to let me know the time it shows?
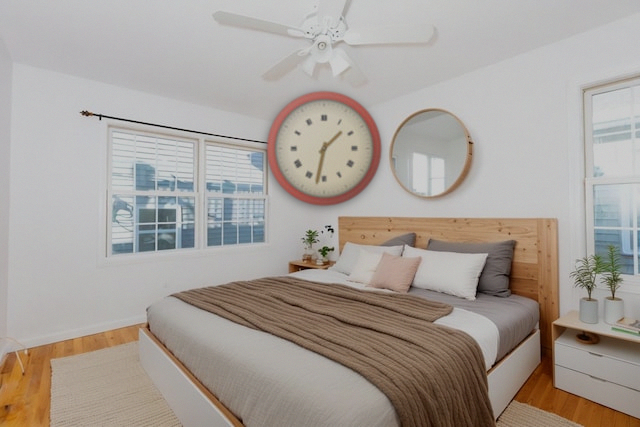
1:32
